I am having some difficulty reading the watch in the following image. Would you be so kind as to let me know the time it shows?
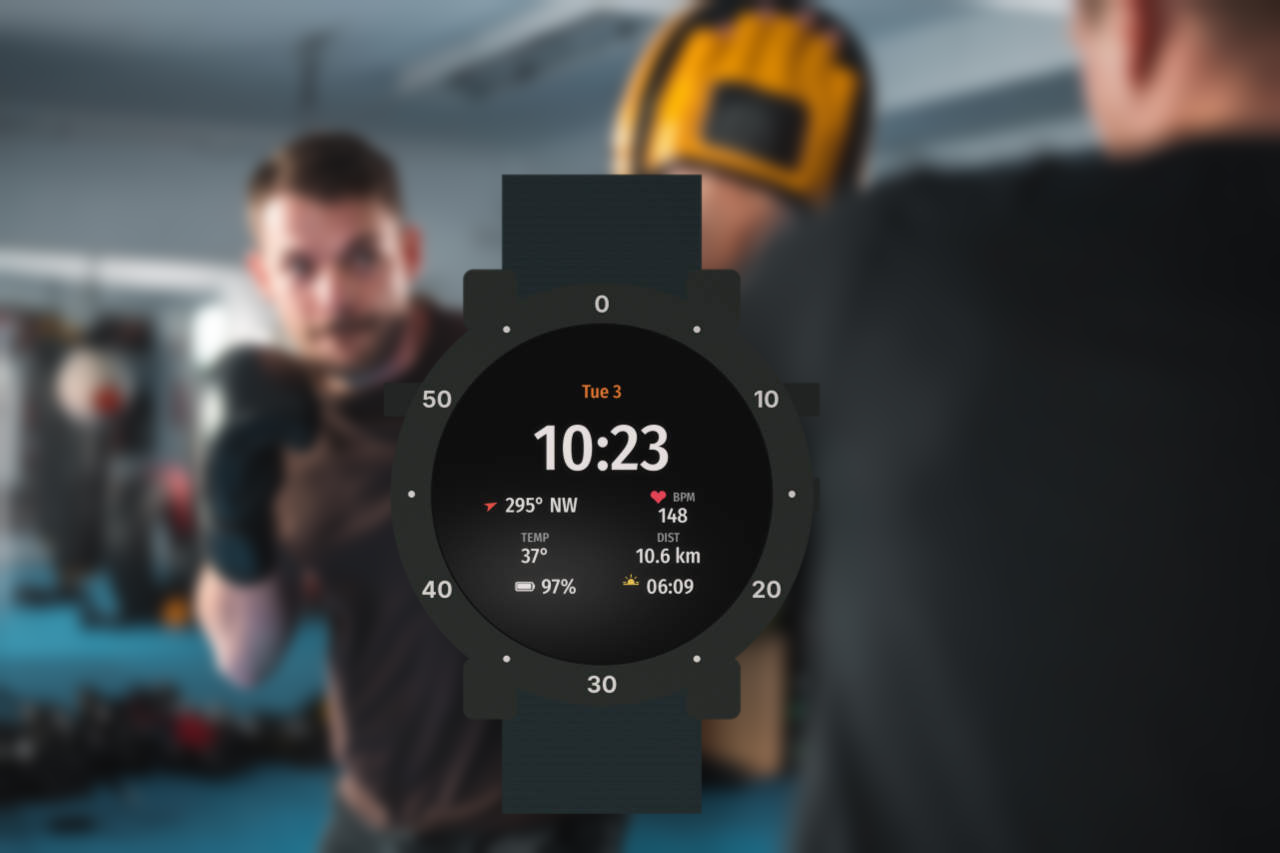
10:23
